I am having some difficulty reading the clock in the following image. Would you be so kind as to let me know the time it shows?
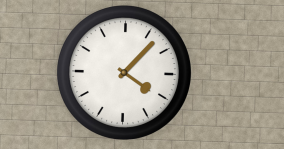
4:07
